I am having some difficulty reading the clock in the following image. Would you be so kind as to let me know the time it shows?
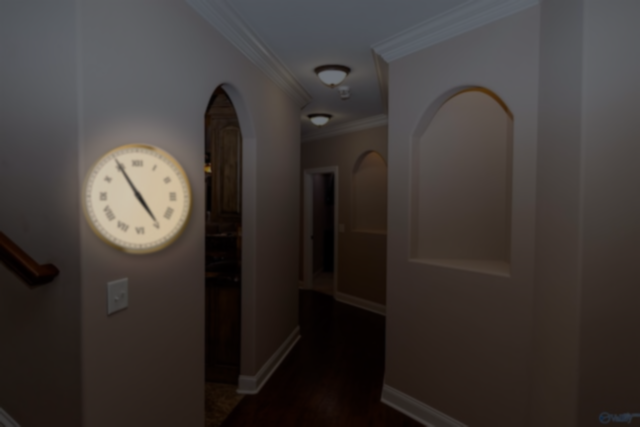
4:55
